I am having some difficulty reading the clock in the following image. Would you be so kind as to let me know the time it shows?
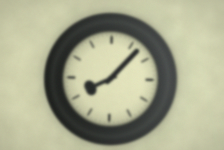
8:07
